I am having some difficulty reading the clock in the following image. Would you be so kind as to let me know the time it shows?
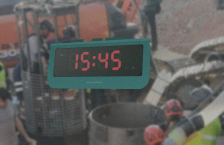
15:45
